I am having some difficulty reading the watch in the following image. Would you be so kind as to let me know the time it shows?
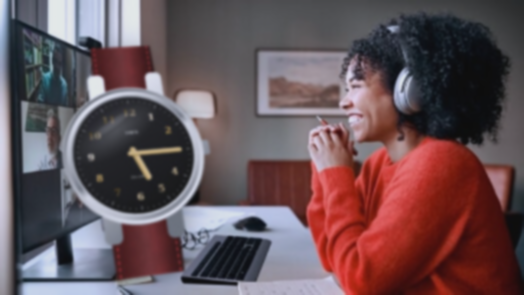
5:15
